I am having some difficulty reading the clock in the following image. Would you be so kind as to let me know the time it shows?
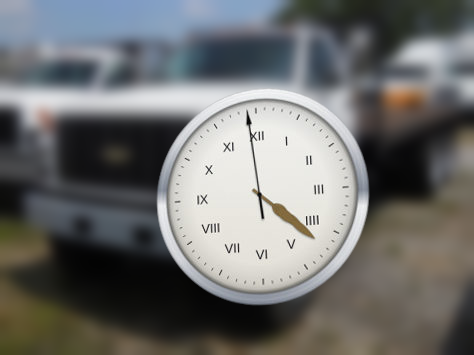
4:21:59
